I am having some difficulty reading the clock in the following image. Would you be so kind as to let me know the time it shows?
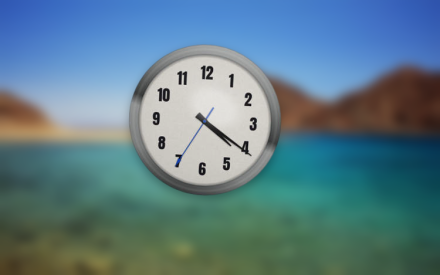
4:20:35
